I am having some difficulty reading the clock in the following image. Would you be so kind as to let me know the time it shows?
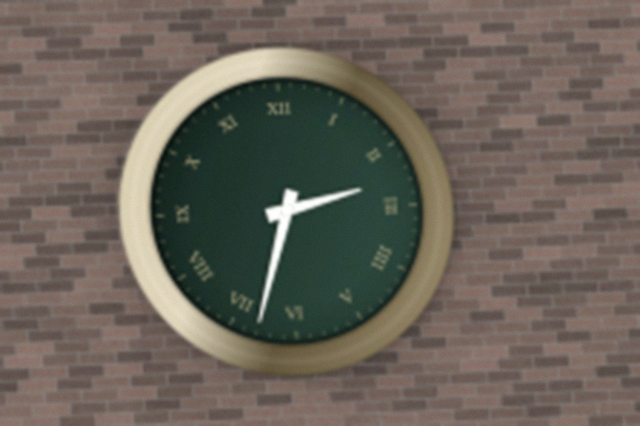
2:33
